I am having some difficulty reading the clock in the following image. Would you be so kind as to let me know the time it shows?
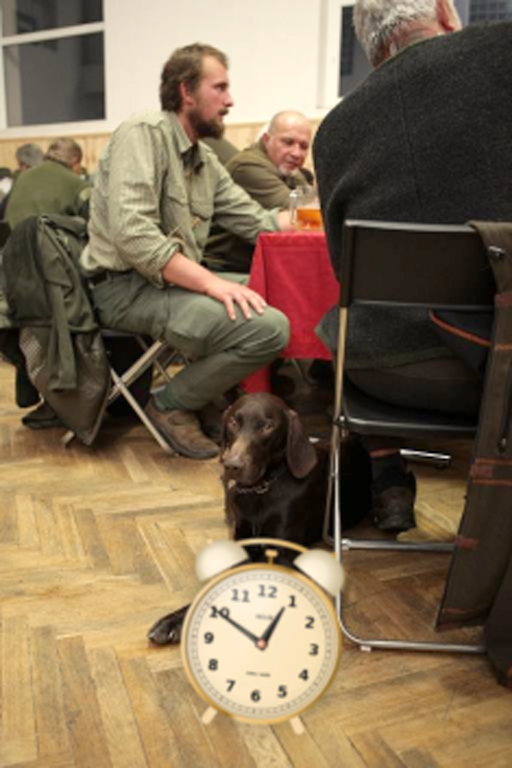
12:50
